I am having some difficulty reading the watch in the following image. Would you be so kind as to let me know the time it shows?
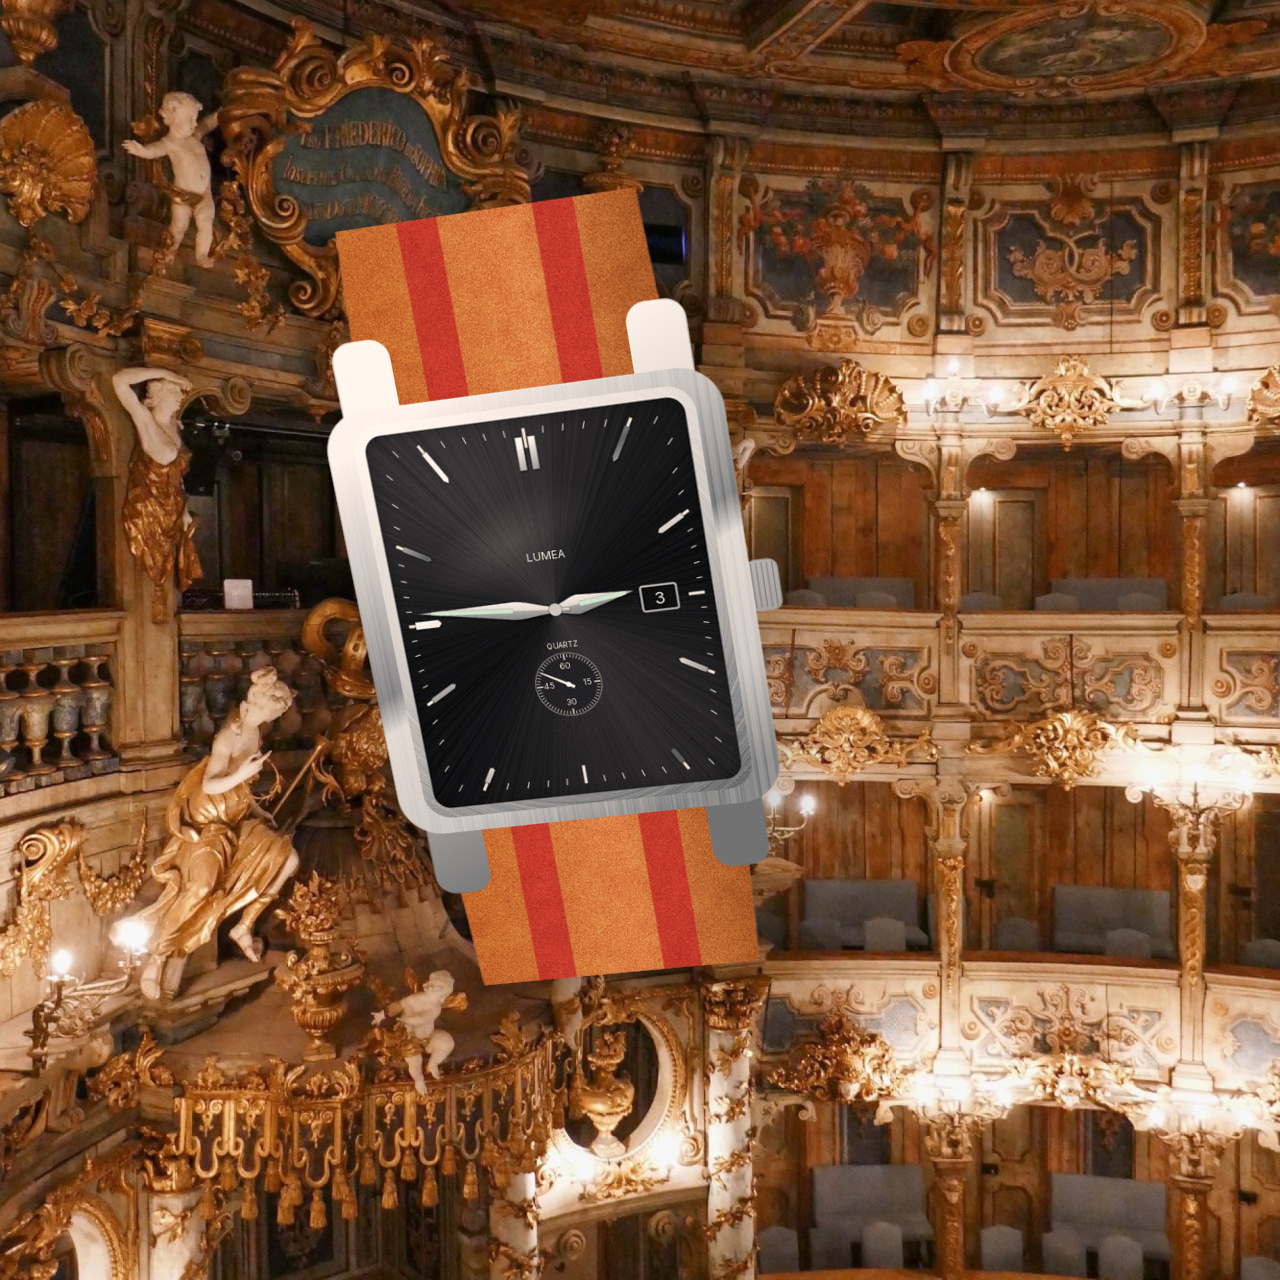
2:45:50
